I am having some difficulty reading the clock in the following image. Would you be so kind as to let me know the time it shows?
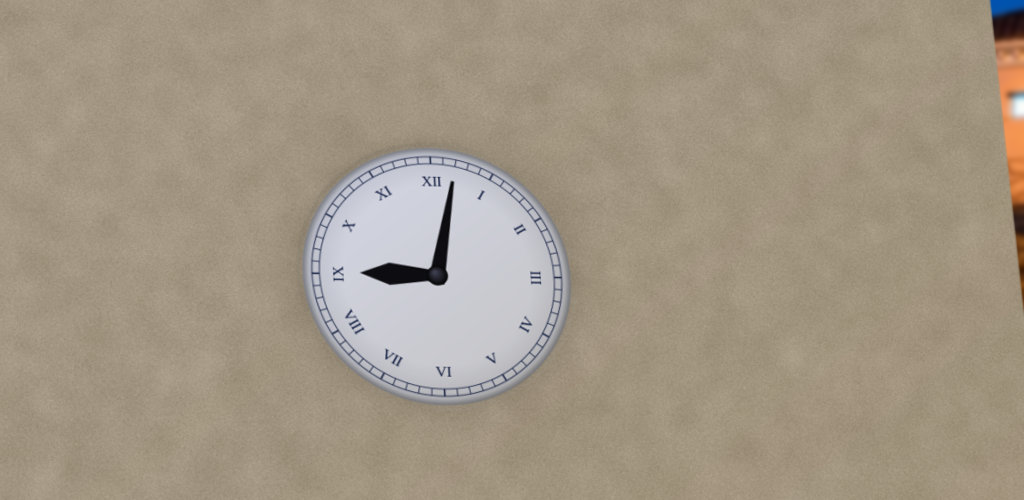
9:02
